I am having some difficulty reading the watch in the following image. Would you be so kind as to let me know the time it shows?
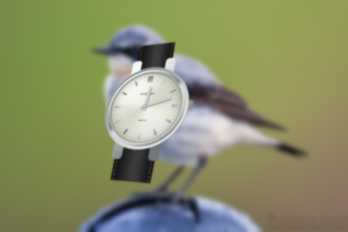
12:12
